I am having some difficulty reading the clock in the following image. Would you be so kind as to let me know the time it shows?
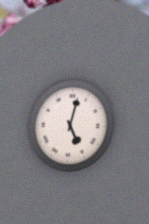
5:02
